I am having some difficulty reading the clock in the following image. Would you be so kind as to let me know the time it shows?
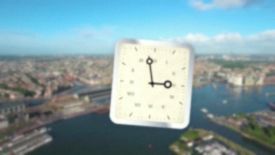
2:58
